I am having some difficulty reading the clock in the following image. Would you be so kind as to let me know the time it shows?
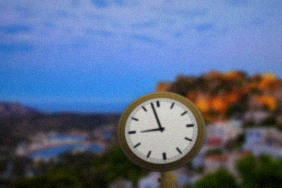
8:58
